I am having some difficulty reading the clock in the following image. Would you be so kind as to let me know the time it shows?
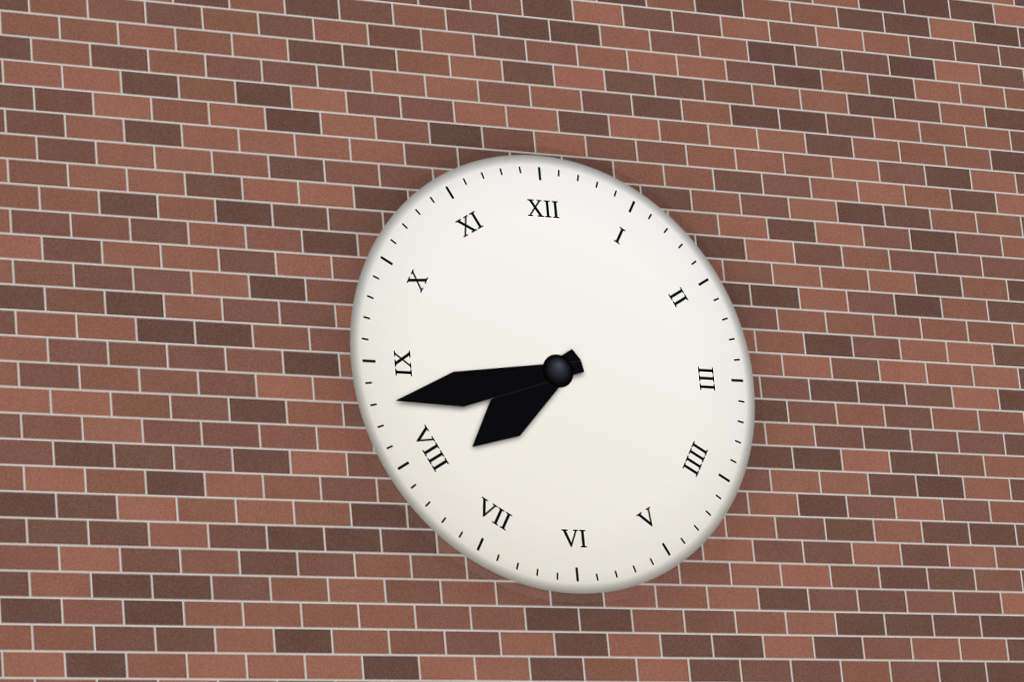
7:43
